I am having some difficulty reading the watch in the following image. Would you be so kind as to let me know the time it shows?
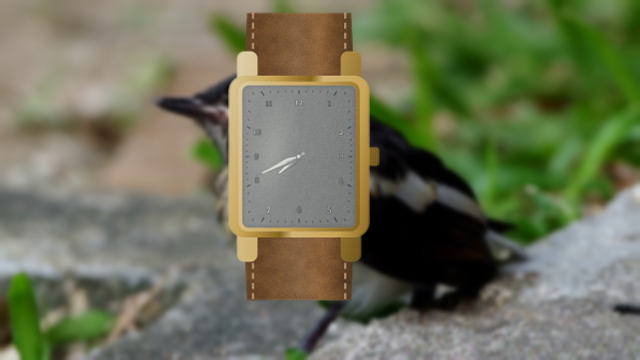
7:41
